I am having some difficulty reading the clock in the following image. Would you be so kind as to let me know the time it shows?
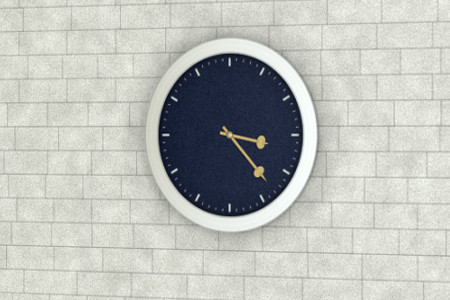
3:23
